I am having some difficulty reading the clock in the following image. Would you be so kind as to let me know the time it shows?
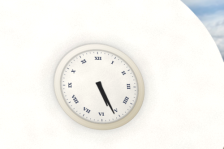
5:26
